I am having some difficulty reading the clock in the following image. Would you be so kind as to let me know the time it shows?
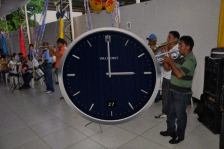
3:00
